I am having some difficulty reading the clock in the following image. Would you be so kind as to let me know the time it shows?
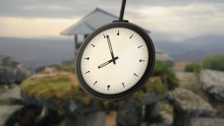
7:56
